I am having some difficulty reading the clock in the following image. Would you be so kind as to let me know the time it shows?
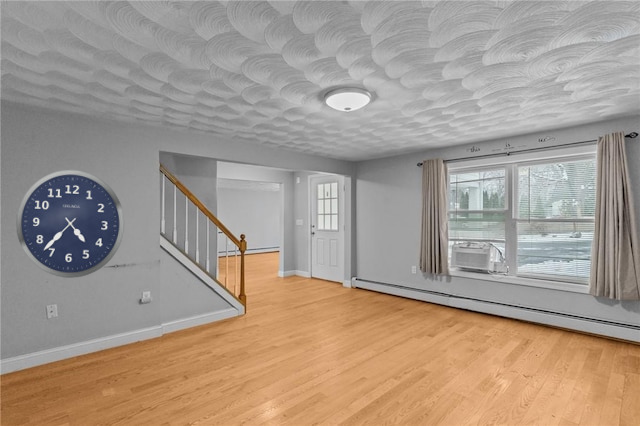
4:37
